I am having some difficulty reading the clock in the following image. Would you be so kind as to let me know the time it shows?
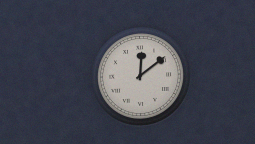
12:09
